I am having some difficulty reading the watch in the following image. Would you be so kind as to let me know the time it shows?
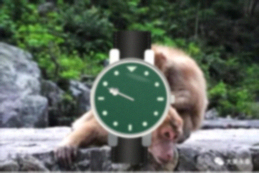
9:49
